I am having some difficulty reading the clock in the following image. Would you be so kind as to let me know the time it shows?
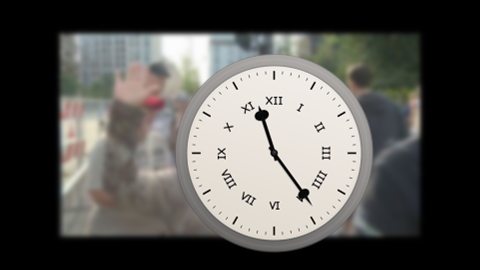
11:24
